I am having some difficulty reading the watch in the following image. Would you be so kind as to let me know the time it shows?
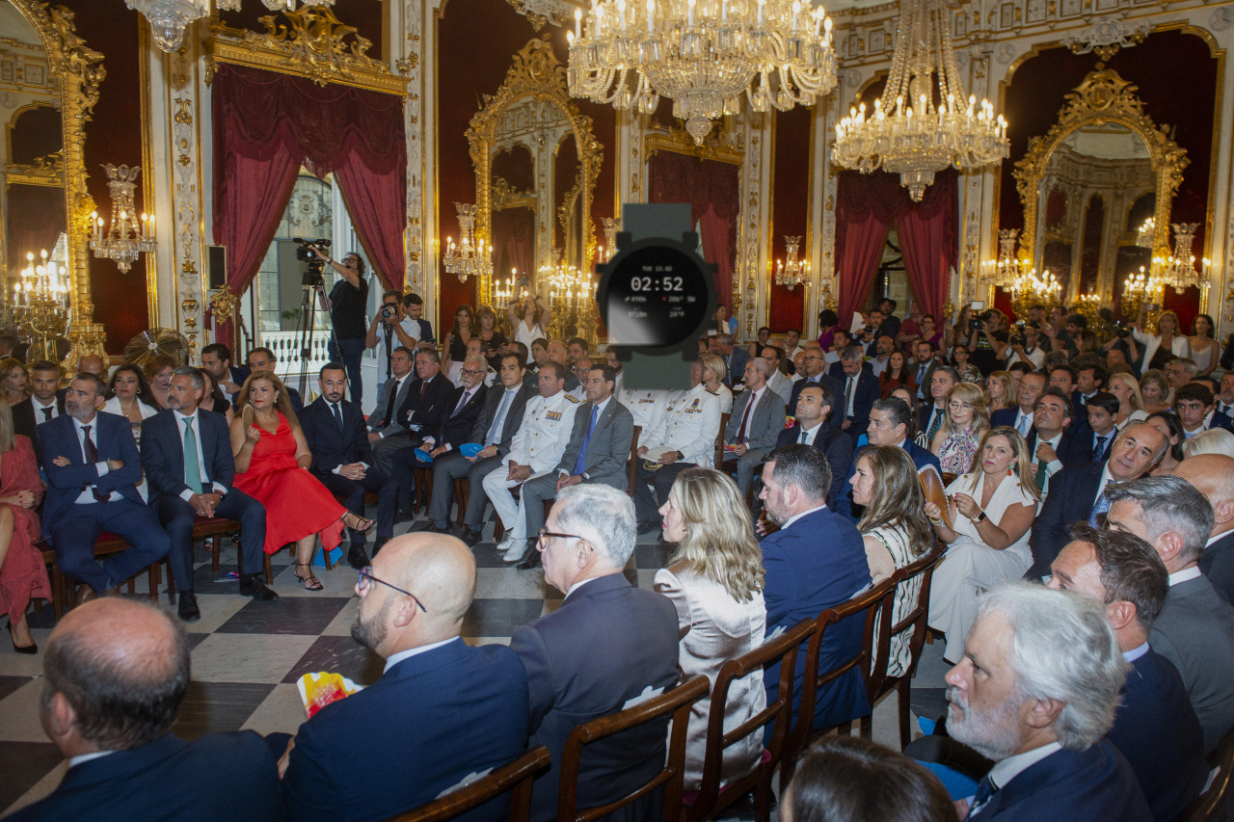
2:52
